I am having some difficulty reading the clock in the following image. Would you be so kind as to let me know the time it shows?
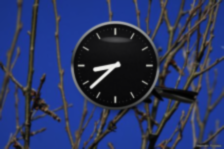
8:38
